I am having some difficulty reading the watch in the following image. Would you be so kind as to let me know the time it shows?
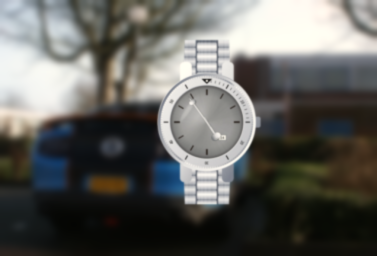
4:54
